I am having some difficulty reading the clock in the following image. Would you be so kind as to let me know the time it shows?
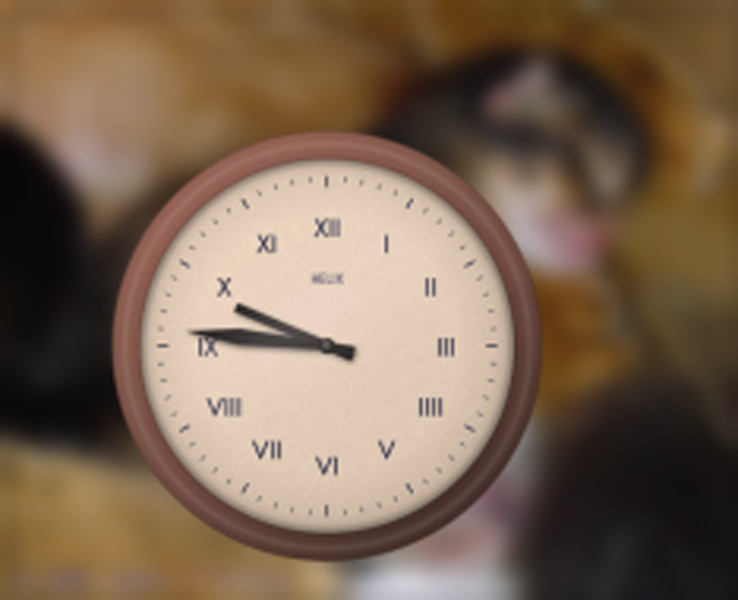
9:46
